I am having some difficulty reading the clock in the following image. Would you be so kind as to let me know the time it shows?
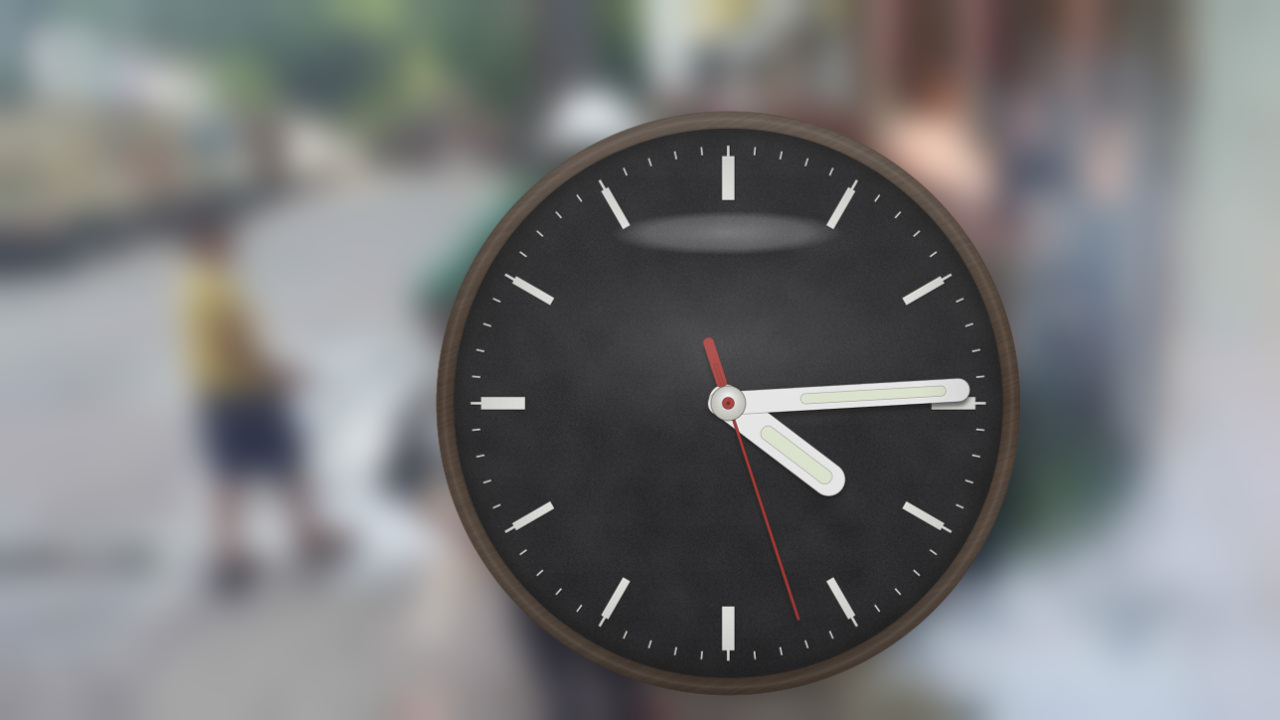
4:14:27
